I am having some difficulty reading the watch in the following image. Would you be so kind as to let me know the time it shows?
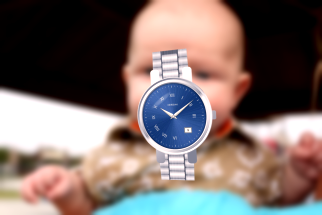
10:09
